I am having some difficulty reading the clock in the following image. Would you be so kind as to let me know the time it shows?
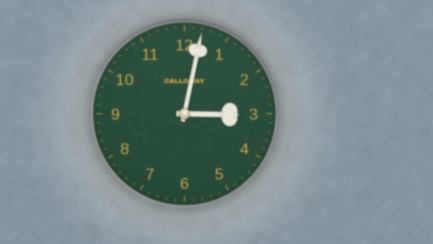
3:02
